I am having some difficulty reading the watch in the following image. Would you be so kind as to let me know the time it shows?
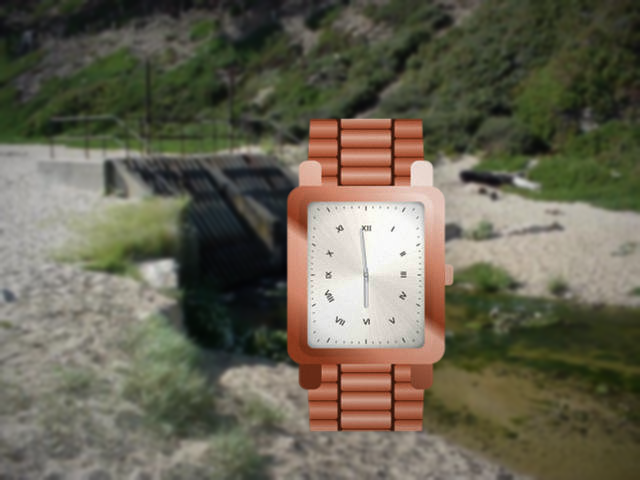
5:59
